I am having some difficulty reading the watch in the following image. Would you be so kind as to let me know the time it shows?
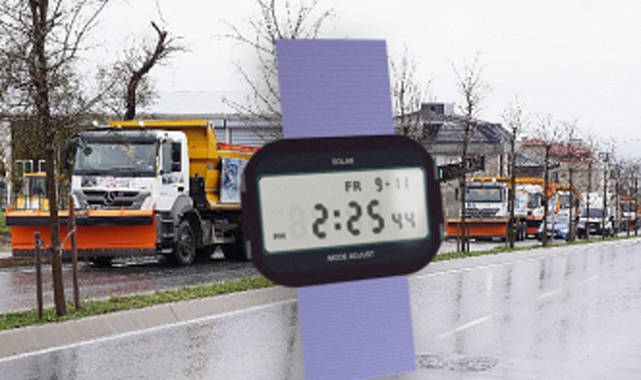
2:25:44
